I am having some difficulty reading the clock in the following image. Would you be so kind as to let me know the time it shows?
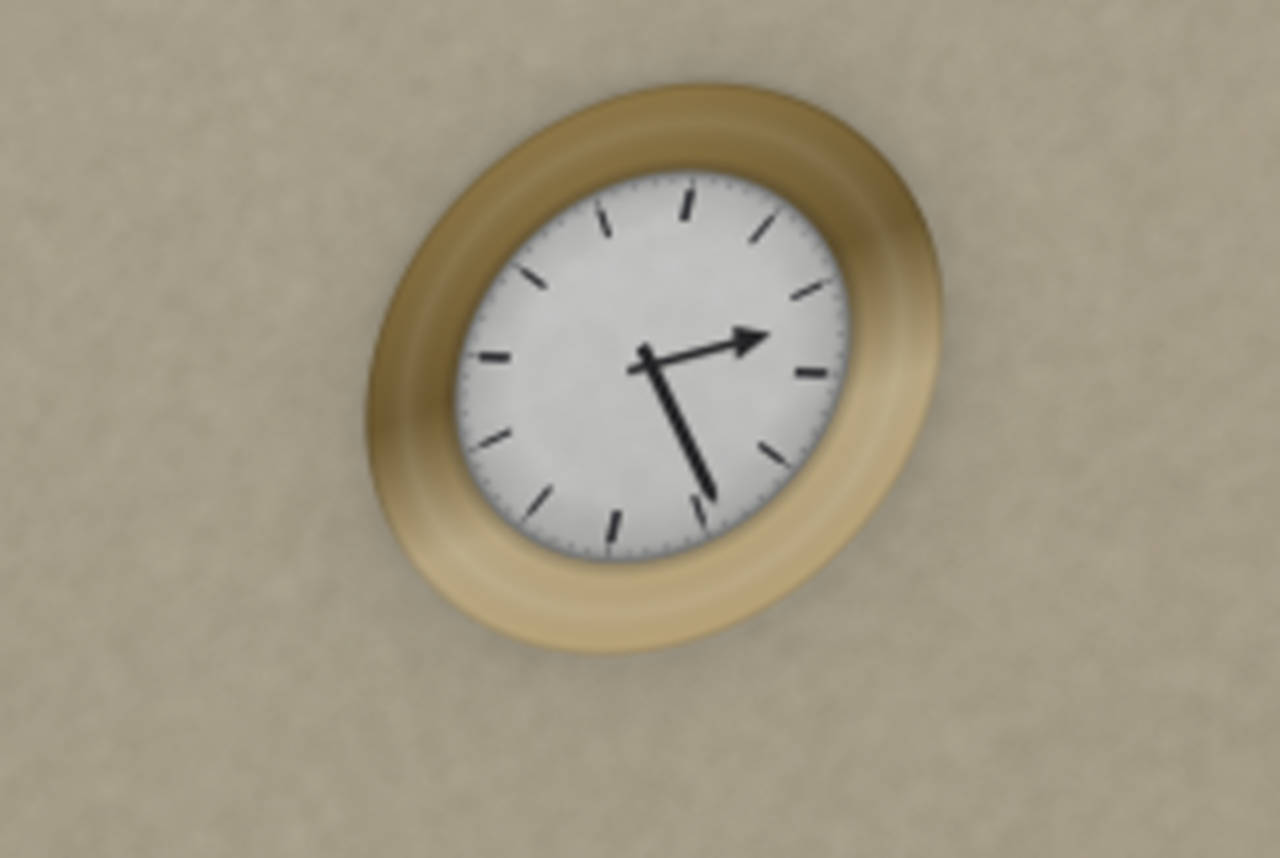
2:24
